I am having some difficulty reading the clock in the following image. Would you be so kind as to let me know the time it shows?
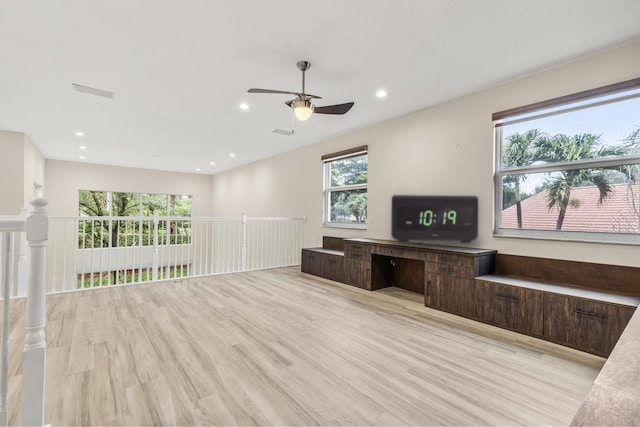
10:19
